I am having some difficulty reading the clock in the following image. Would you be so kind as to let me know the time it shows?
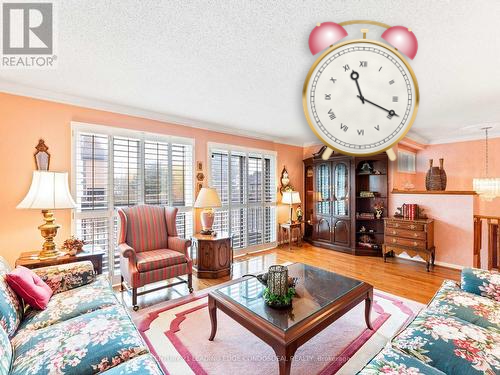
11:19
